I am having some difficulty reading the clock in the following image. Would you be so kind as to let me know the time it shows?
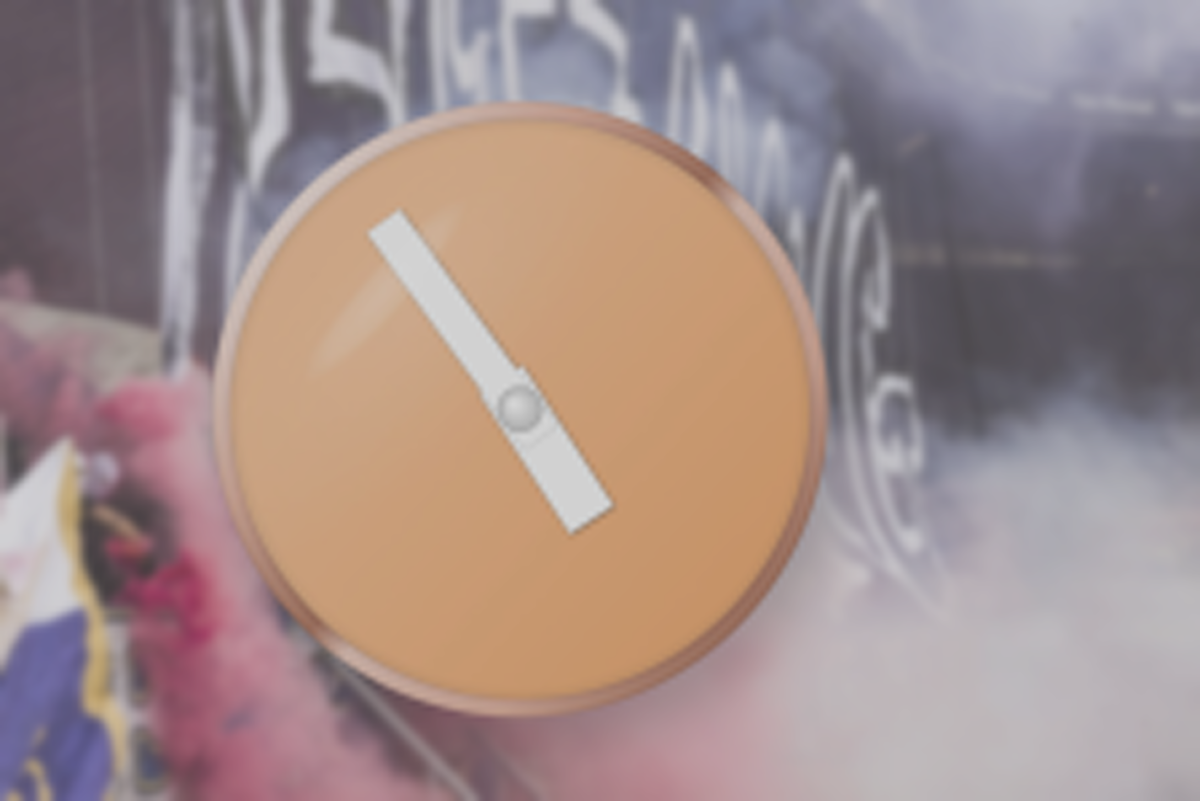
4:54
